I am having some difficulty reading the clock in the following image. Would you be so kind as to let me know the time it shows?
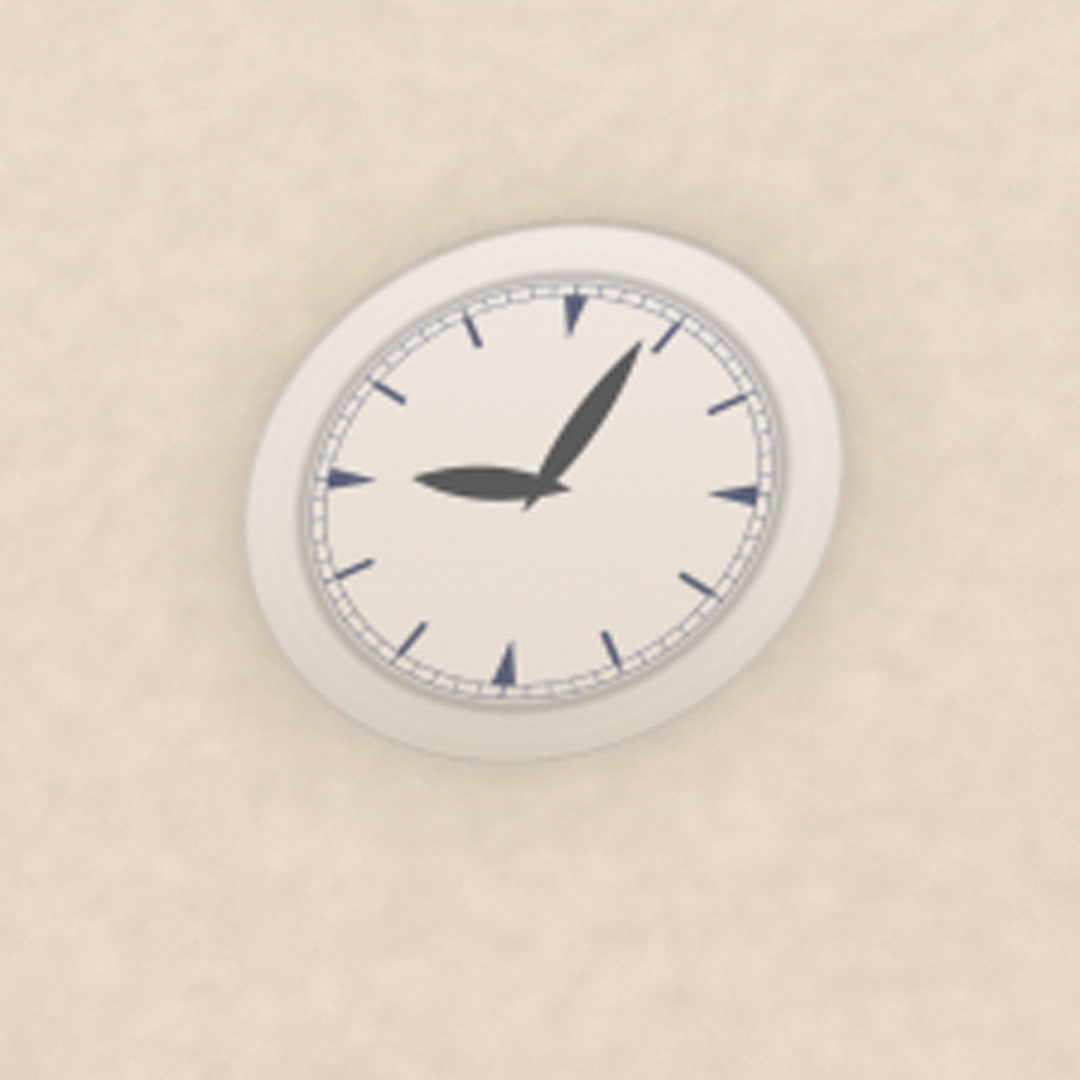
9:04
